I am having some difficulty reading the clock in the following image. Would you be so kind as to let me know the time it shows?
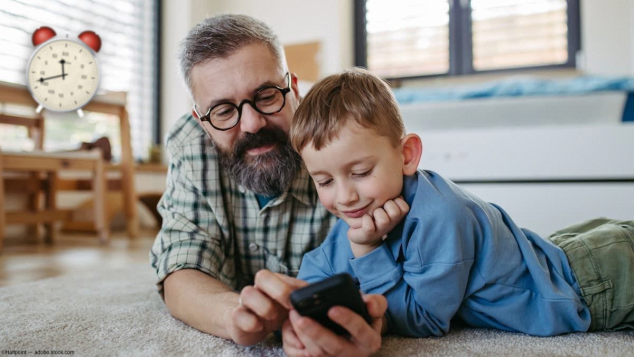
11:42
